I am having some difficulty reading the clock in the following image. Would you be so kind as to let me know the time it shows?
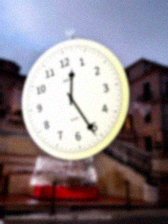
12:26
